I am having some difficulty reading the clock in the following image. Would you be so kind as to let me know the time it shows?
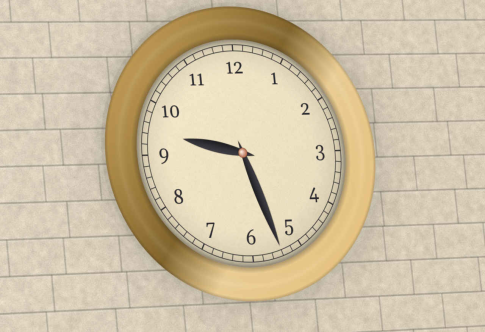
9:27
